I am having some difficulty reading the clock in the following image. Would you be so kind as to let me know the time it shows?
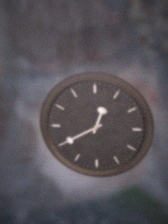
12:40
